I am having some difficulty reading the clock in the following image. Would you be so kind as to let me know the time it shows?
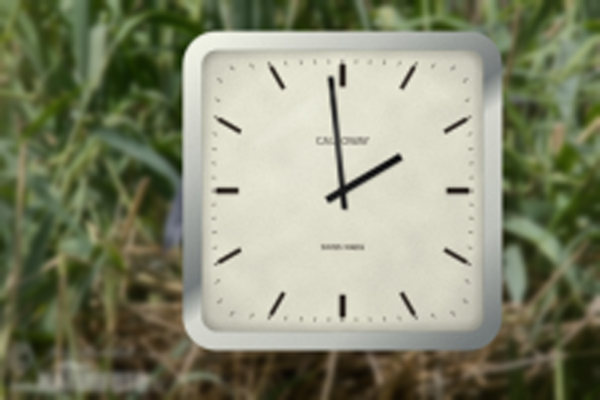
1:59
